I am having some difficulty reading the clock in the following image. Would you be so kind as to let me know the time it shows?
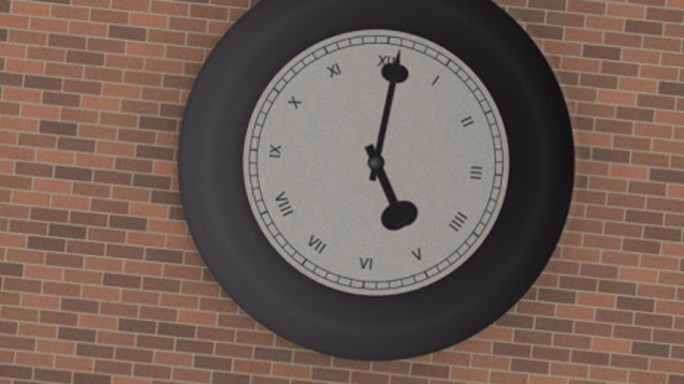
5:01
